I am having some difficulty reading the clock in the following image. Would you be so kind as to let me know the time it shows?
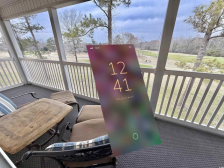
12:41
